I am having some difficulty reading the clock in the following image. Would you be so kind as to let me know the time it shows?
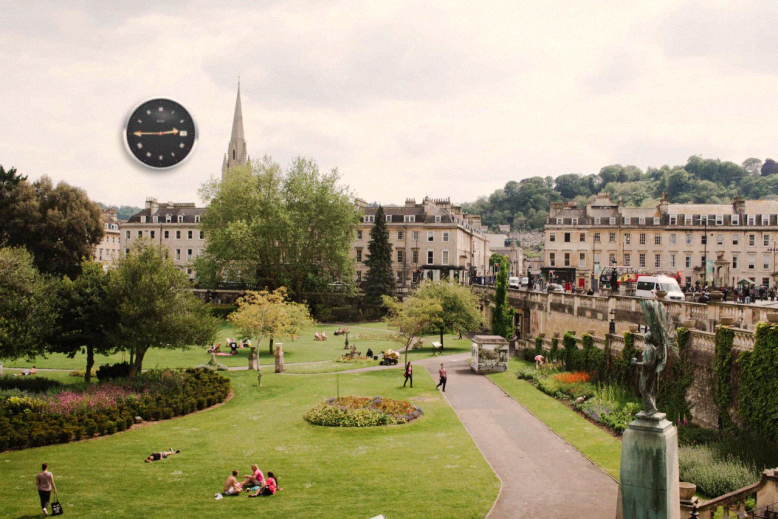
2:45
